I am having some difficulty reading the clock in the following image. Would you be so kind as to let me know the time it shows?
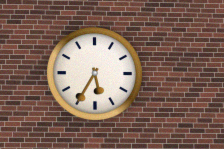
5:35
